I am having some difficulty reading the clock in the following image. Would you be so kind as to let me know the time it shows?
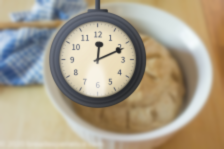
12:11
